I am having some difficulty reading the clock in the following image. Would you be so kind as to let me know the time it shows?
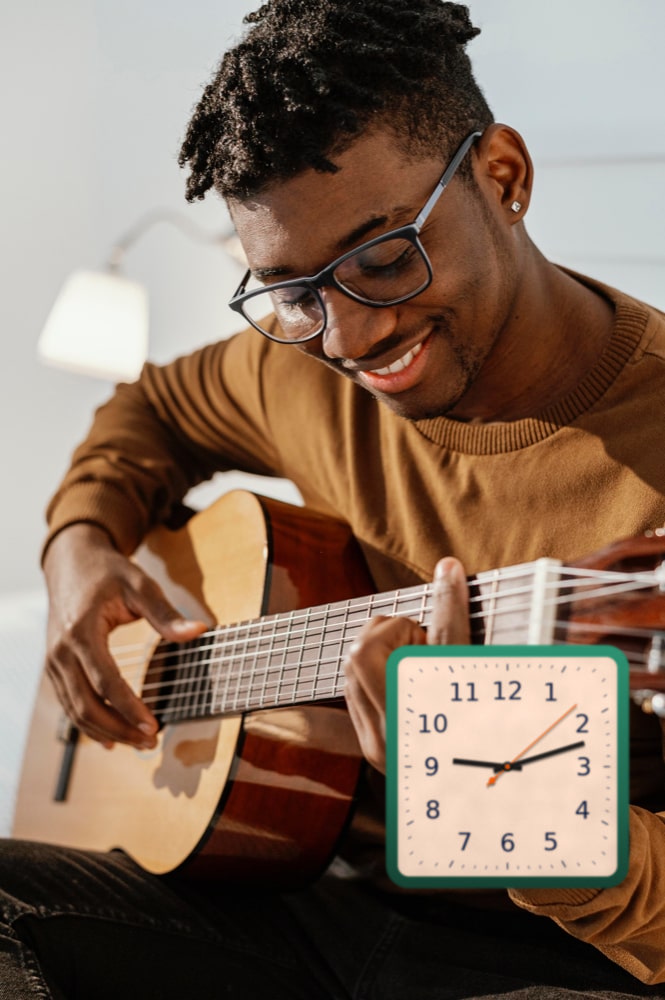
9:12:08
